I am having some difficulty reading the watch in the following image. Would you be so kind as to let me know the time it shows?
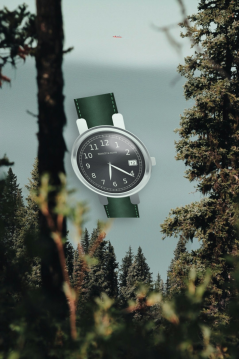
6:21
